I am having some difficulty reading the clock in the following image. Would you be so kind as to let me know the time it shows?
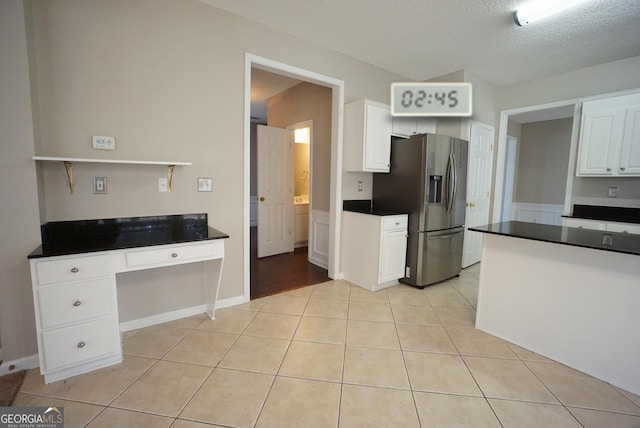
2:45
